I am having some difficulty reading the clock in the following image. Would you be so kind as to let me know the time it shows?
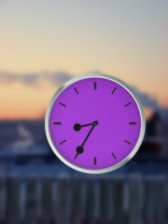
8:35
